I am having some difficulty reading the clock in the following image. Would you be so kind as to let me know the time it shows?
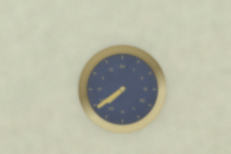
7:39
